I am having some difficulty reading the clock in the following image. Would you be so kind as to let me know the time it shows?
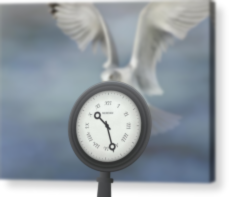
10:27
